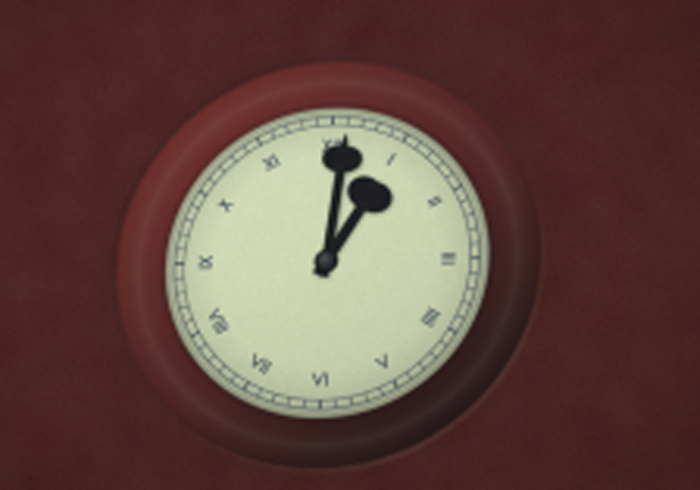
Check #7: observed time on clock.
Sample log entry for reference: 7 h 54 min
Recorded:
1 h 01 min
